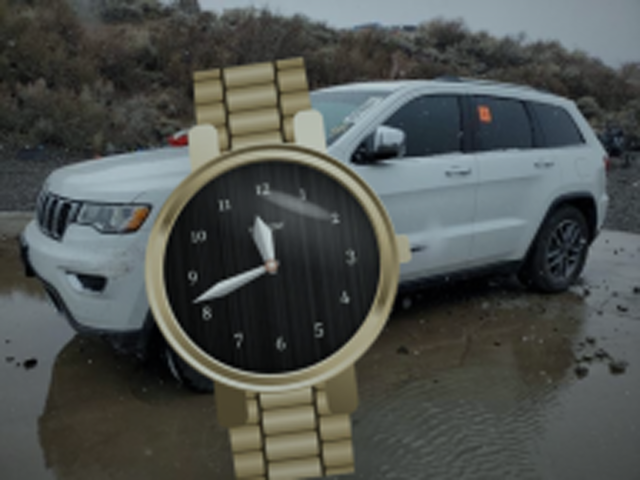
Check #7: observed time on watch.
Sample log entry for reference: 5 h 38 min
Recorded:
11 h 42 min
